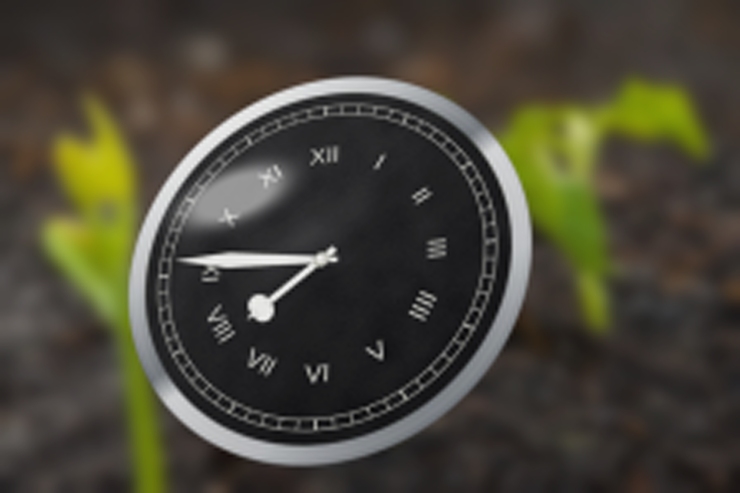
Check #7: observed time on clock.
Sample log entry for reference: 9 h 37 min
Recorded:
7 h 46 min
